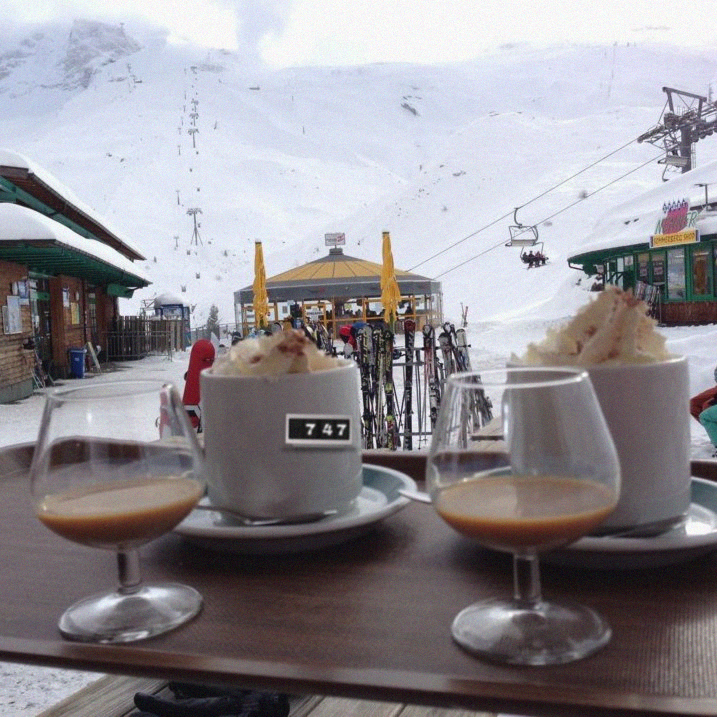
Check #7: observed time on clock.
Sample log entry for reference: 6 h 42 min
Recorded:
7 h 47 min
